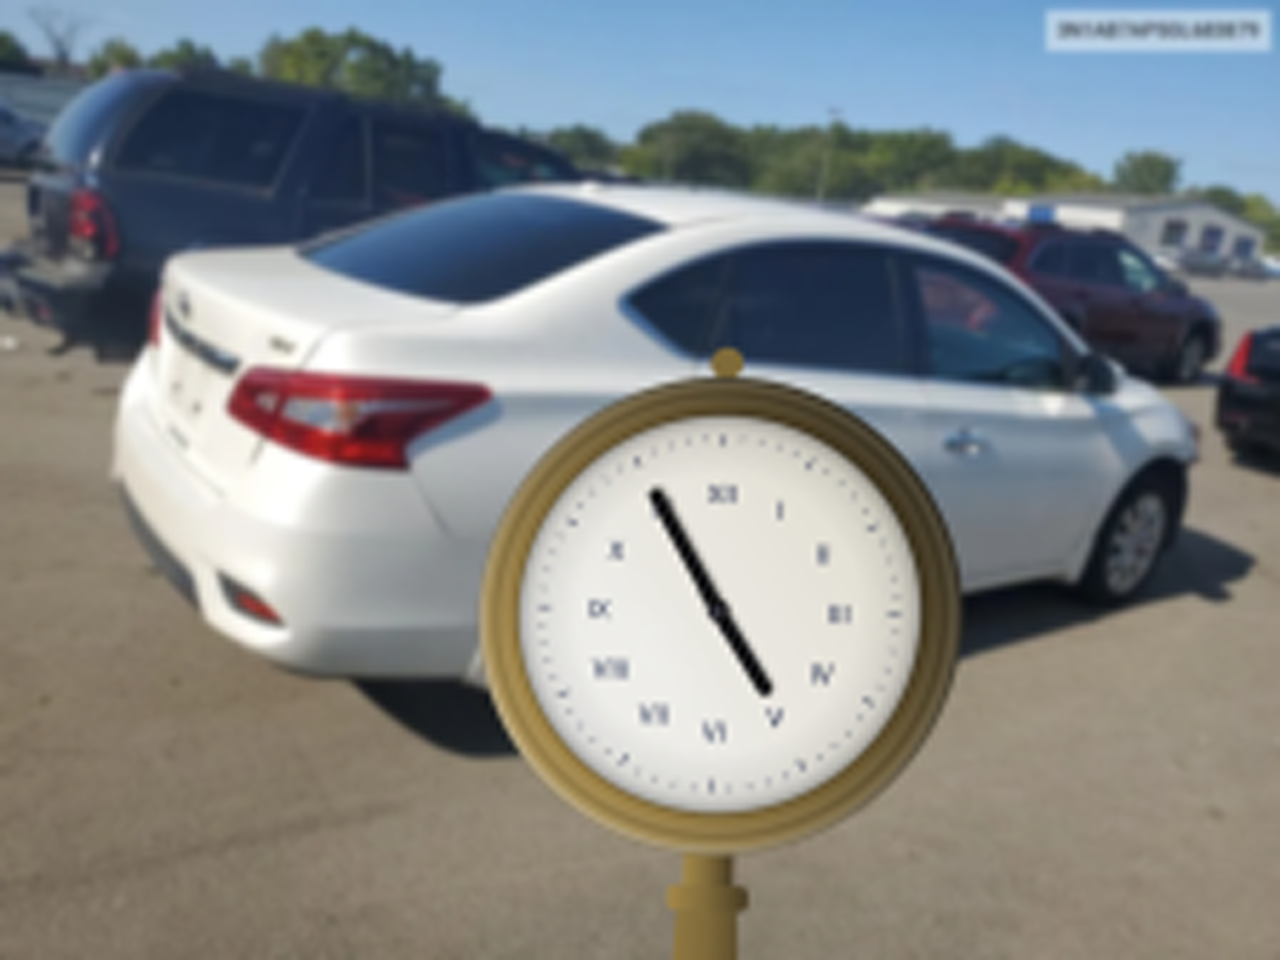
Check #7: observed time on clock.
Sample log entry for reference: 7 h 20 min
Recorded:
4 h 55 min
